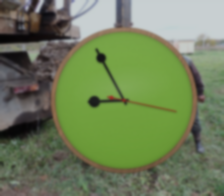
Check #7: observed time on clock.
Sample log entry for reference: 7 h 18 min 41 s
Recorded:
8 h 55 min 17 s
